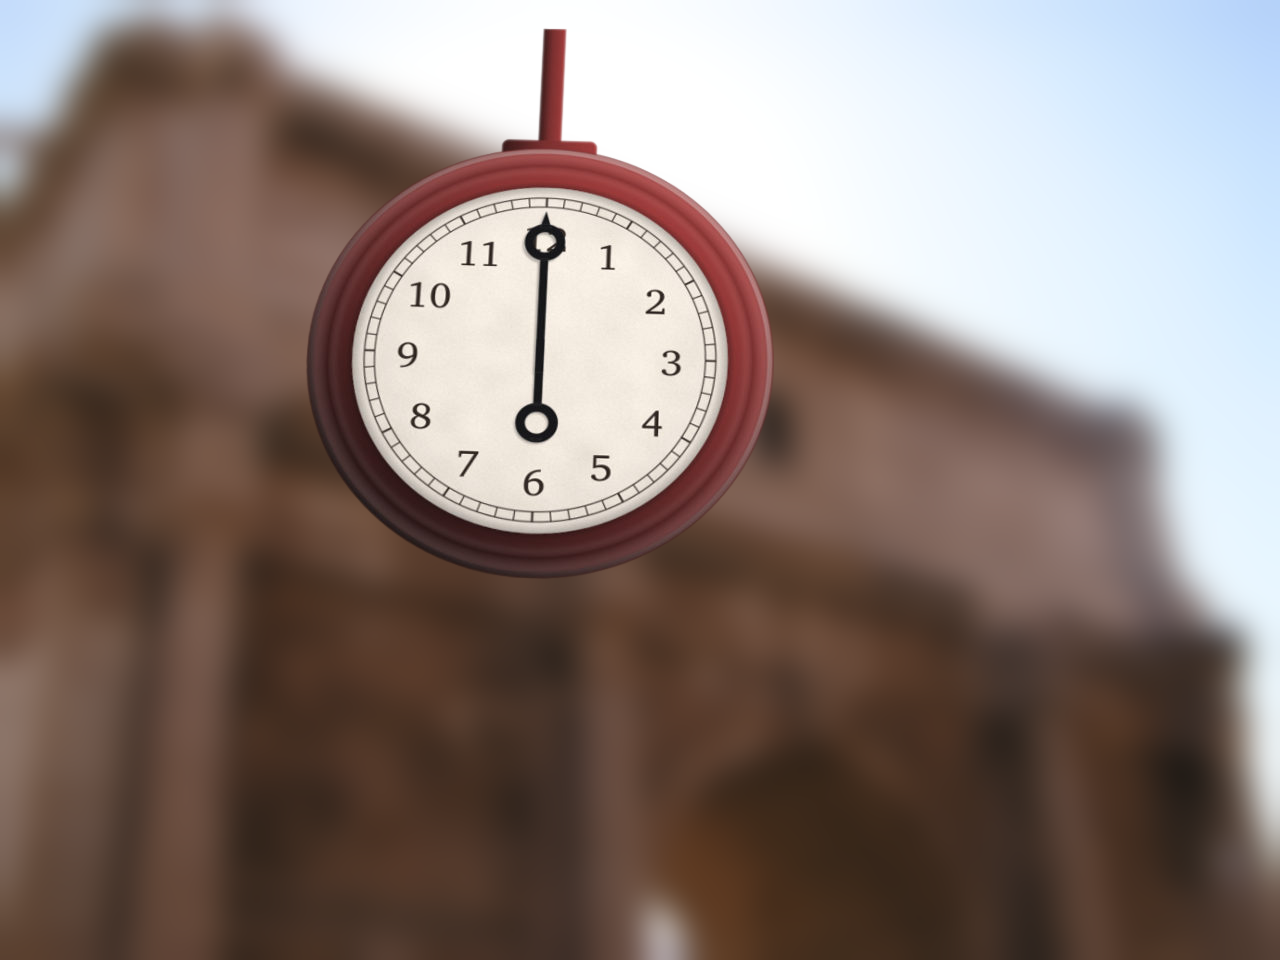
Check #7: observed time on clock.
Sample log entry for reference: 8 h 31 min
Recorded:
6 h 00 min
